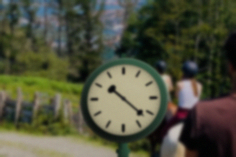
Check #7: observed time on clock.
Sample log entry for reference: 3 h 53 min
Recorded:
10 h 22 min
